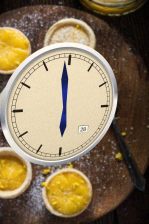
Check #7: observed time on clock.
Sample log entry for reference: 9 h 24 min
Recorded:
5 h 59 min
